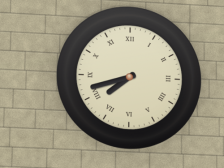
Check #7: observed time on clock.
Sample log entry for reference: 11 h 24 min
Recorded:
7 h 42 min
